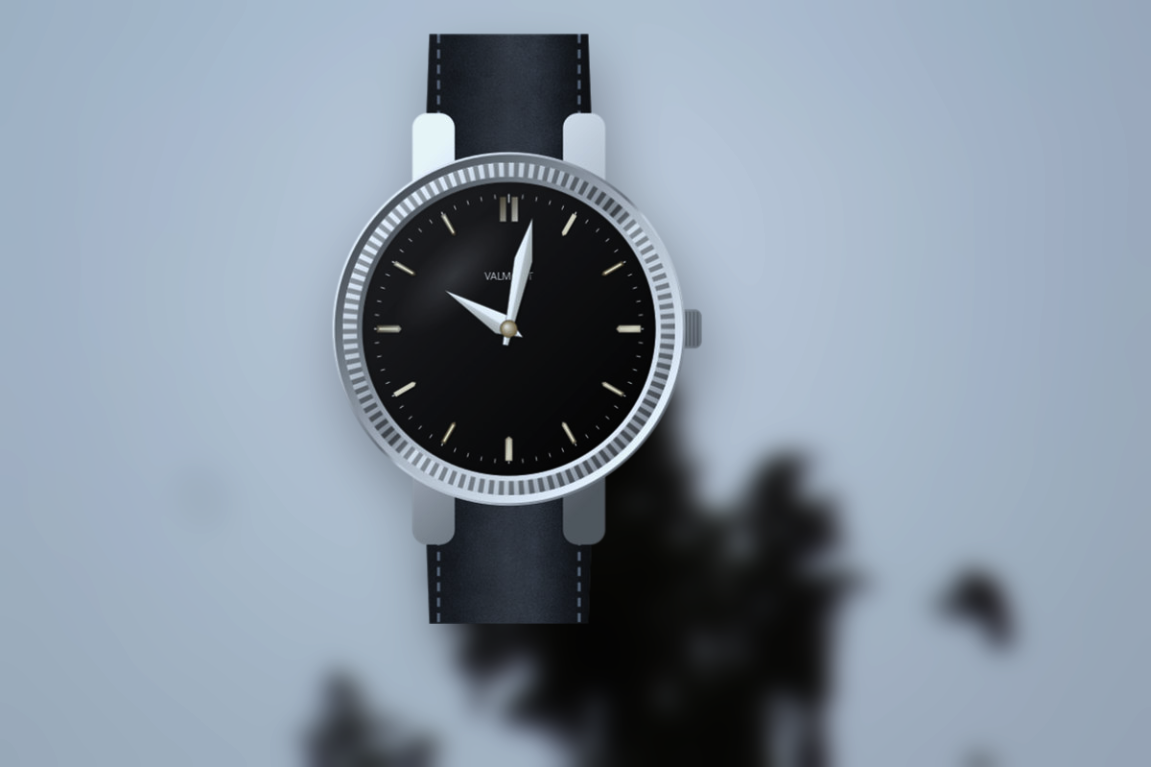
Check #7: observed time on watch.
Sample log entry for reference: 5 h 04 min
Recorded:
10 h 02 min
